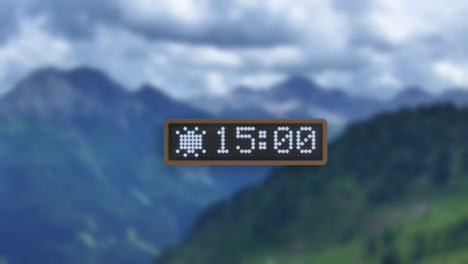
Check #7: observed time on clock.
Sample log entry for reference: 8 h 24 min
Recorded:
15 h 00 min
